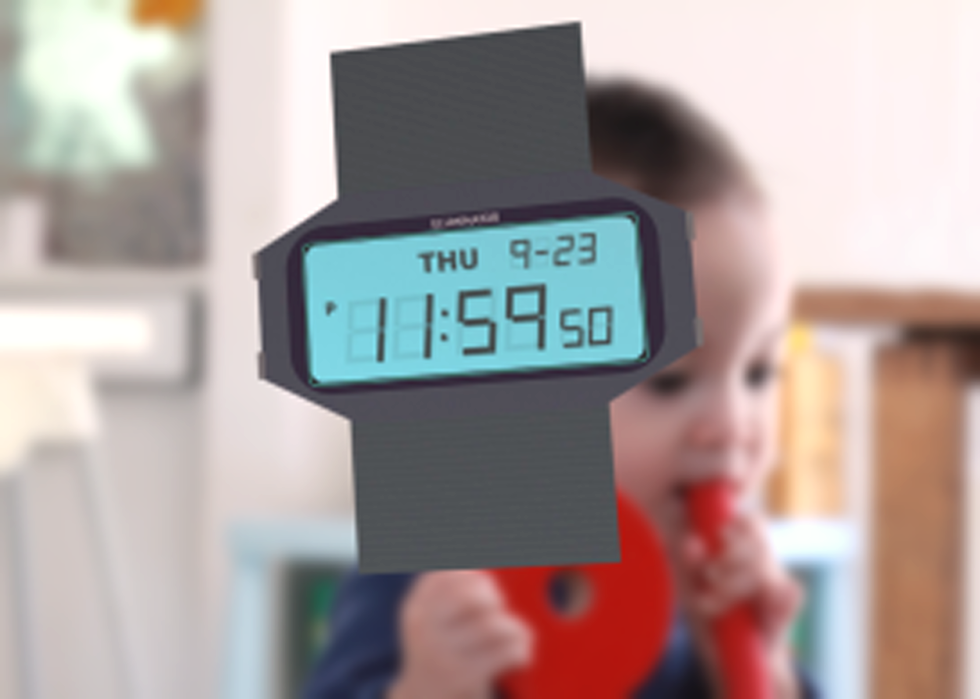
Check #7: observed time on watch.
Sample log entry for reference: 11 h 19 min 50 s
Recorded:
11 h 59 min 50 s
